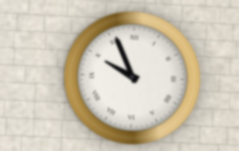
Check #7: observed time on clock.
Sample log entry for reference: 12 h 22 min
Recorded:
9 h 56 min
